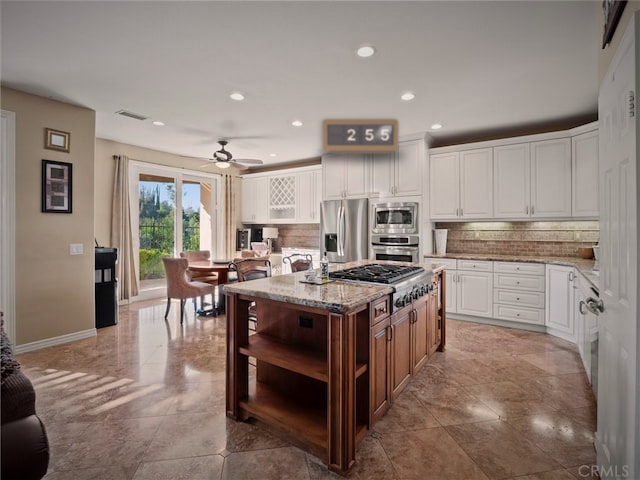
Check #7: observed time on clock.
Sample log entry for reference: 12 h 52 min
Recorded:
2 h 55 min
